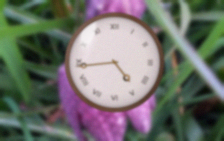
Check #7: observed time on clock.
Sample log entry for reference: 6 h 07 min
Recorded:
4 h 44 min
